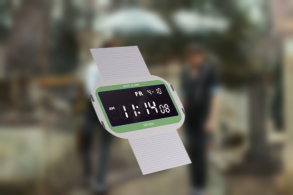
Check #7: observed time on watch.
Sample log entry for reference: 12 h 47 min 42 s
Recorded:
11 h 14 min 08 s
